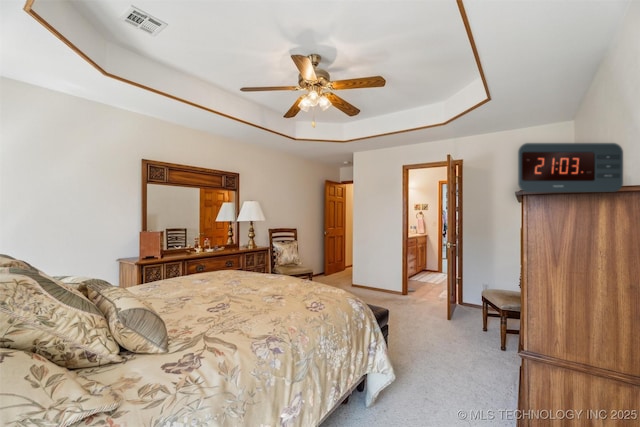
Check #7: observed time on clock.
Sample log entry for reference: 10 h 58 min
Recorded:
21 h 03 min
